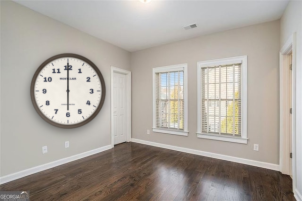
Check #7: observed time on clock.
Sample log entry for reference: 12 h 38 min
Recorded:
6 h 00 min
